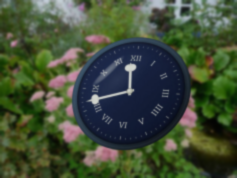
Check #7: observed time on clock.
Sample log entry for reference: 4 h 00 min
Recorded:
11 h 42 min
